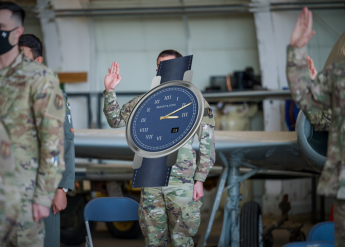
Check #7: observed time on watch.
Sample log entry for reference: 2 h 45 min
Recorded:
3 h 11 min
